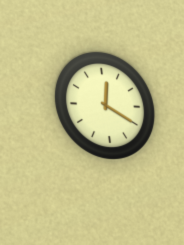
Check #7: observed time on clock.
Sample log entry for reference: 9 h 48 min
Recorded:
12 h 20 min
